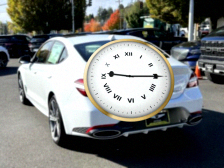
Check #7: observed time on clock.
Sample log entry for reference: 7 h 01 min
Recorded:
9 h 15 min
